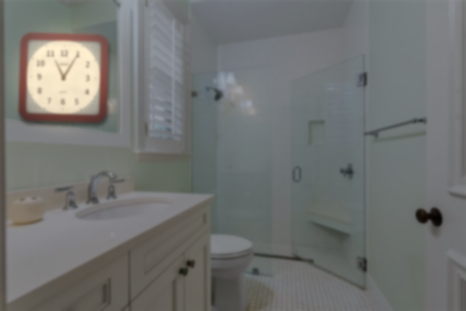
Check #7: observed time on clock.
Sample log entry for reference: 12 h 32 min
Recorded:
11 h 05 min
